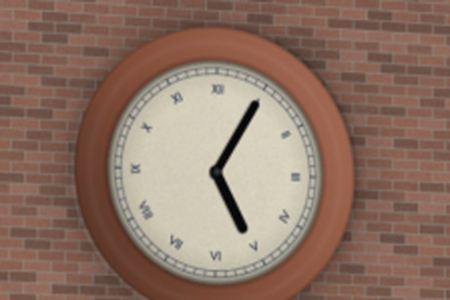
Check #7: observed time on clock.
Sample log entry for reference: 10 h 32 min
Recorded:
5 h 05 min
